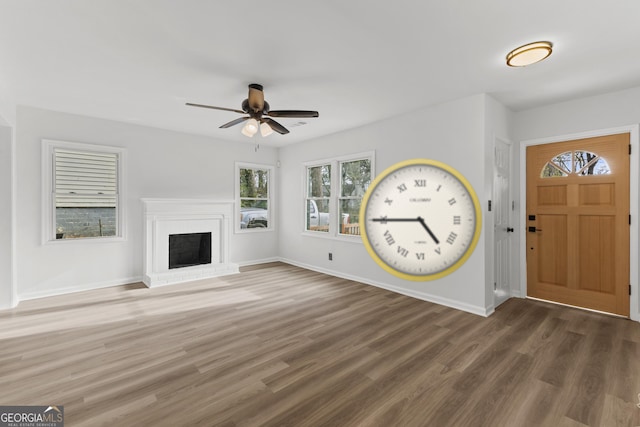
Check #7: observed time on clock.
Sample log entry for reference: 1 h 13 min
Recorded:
4 h 45 min
